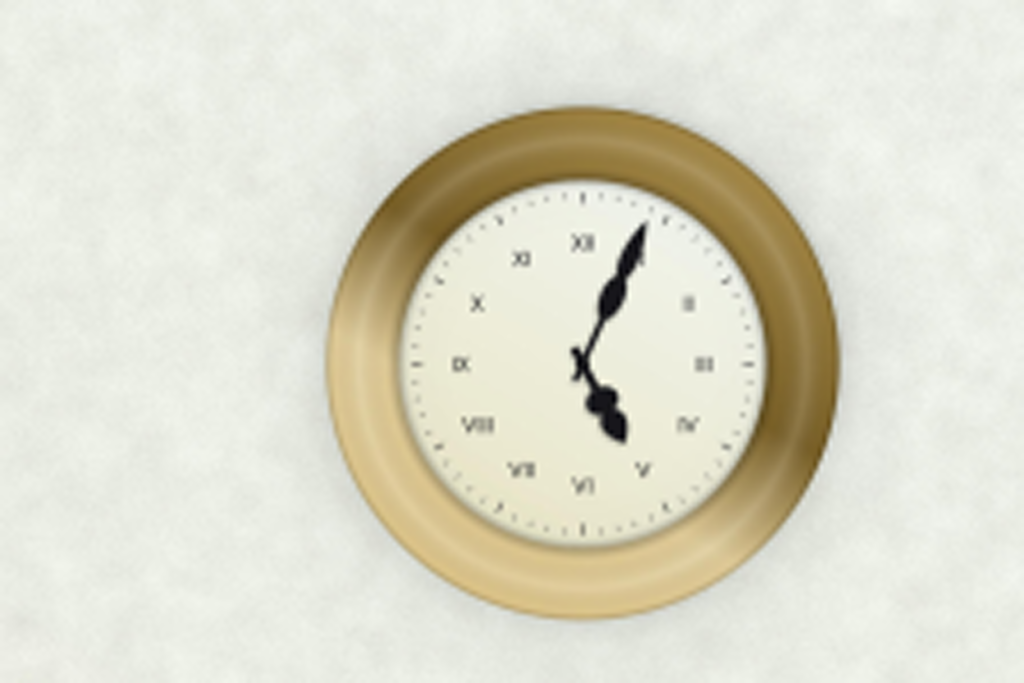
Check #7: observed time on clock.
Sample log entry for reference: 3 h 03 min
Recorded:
5 h 04 min
